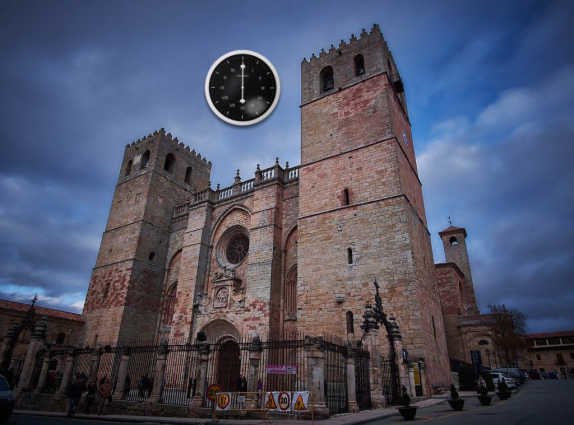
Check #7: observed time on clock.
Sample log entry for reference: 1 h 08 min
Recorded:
6 h 00 min
